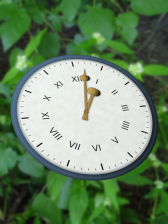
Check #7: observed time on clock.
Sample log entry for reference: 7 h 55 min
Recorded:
1 h 02 min
